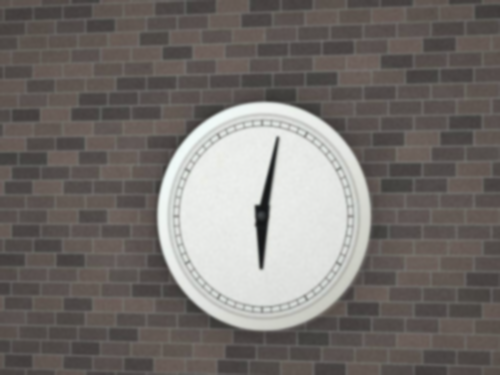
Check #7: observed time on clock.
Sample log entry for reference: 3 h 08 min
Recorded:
6 h 02 min
